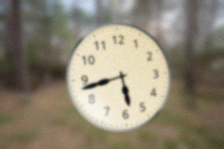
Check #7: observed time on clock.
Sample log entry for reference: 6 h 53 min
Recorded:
5 h 43 min
